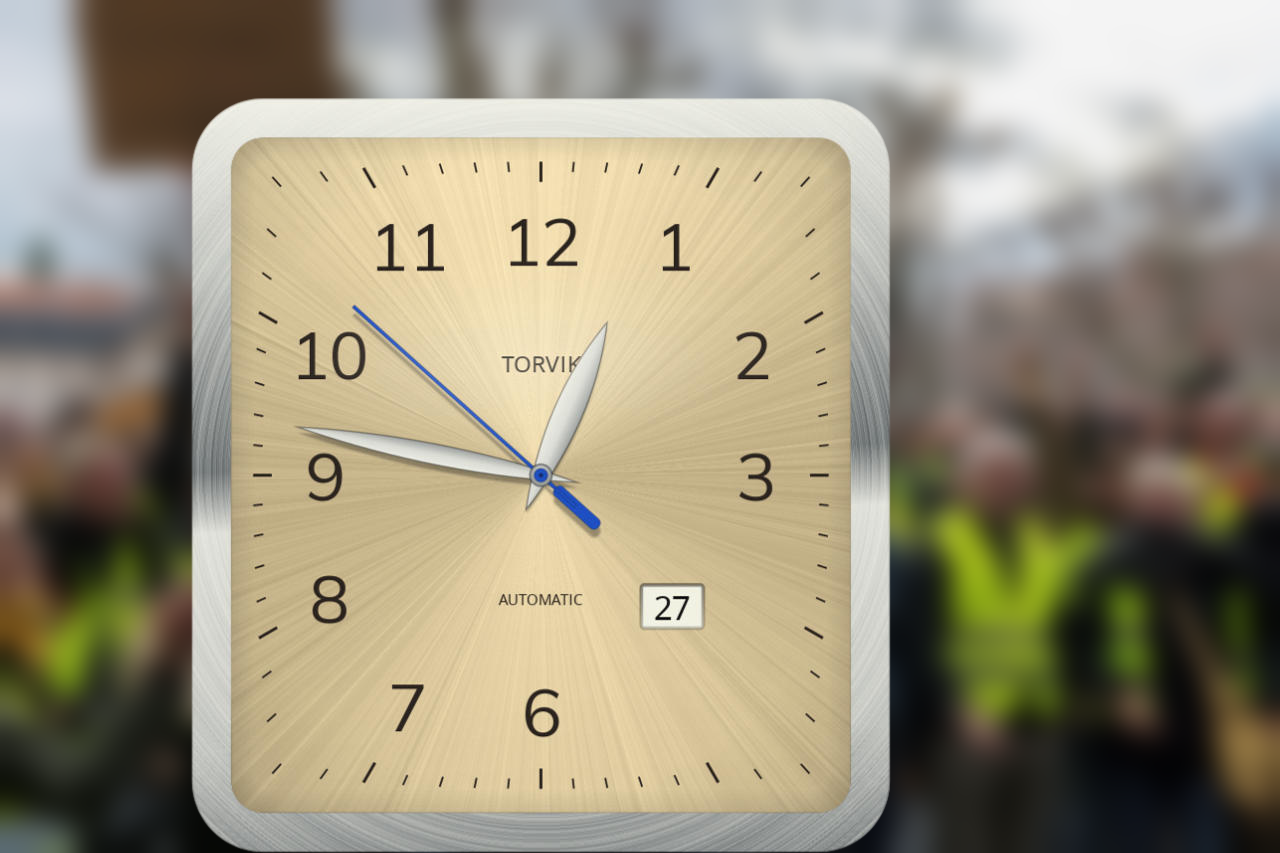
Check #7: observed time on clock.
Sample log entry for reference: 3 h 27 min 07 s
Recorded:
12 h 46 min 52 s
